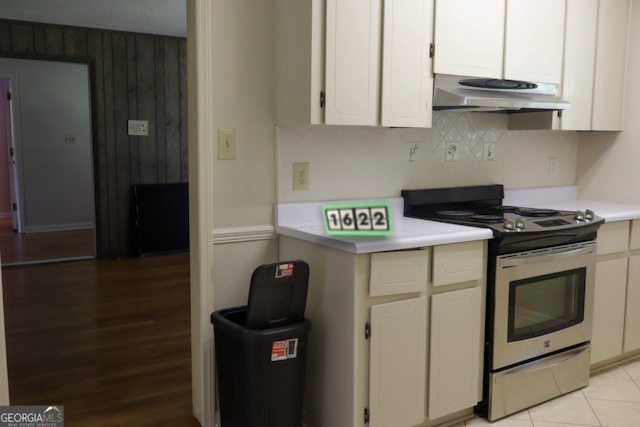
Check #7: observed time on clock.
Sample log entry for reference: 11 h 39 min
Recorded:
16 h 22 min
